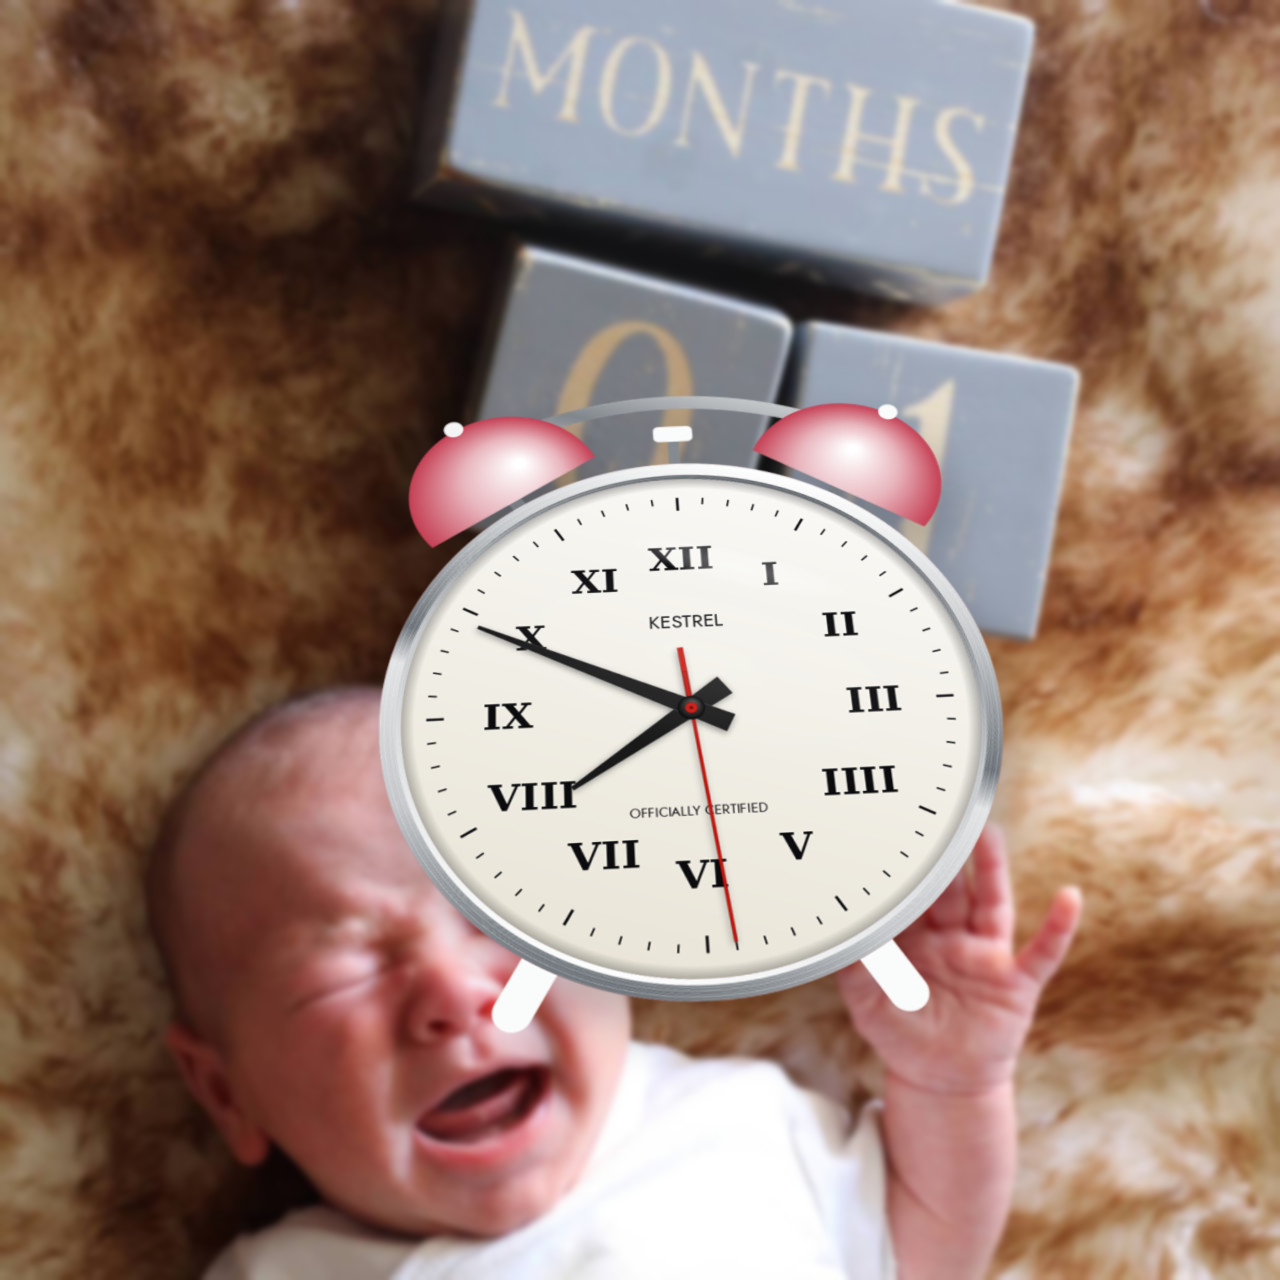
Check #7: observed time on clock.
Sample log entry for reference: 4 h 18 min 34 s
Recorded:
7 h 49 min 29 s
